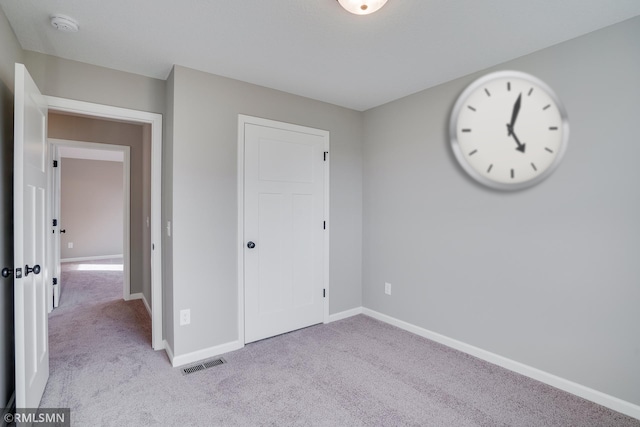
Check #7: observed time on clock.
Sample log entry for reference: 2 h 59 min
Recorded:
5 h 03 min
